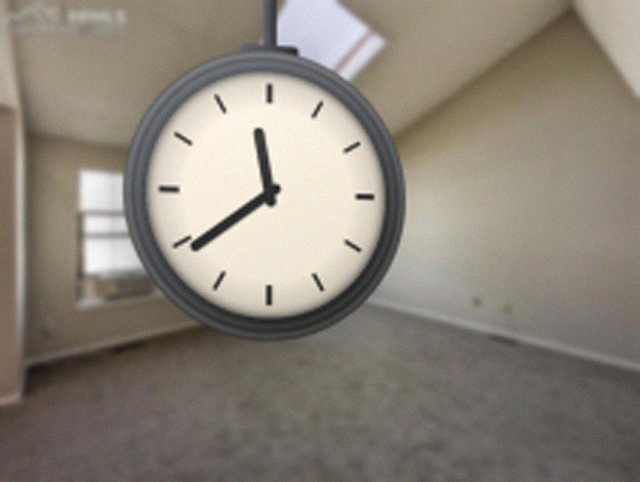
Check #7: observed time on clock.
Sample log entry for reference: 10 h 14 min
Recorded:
11 h 39 min
